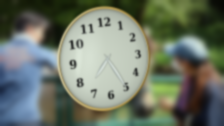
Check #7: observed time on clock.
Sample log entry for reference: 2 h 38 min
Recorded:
7 h 25 min
